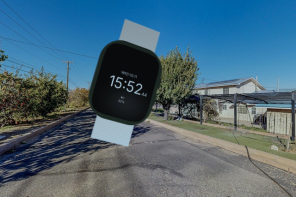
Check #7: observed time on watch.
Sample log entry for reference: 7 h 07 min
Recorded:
15 h 52 min
